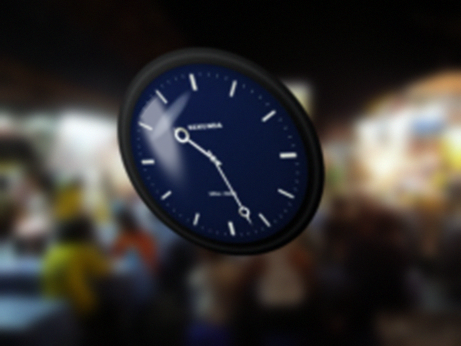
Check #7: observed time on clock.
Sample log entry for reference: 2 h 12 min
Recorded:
10 h 27 min
